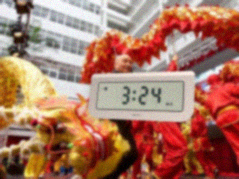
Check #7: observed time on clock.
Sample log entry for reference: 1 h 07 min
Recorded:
3 h 24 min
